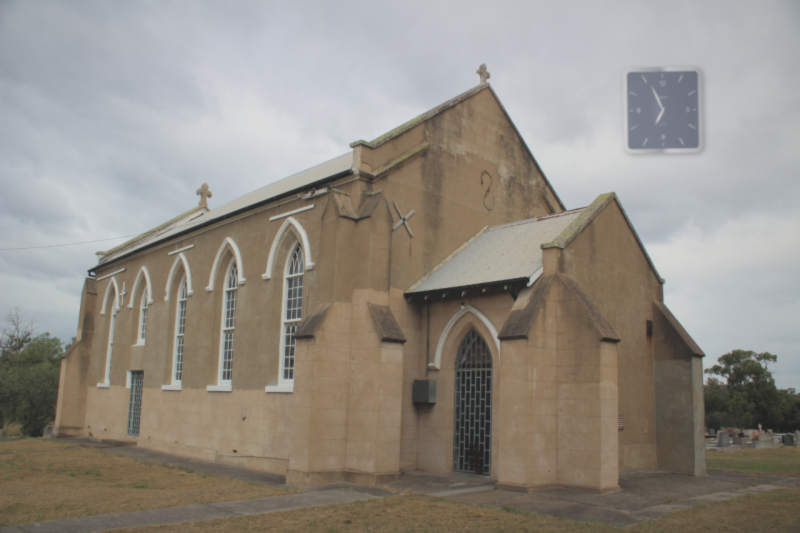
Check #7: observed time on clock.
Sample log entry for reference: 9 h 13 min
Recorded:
6 h 56 min
